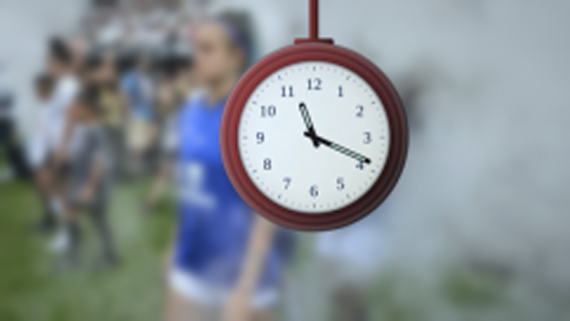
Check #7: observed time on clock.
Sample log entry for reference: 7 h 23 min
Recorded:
11 h 19 min
